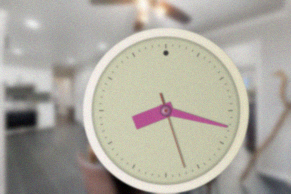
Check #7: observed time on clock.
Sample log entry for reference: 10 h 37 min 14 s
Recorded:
8 h 17 min 27 s
